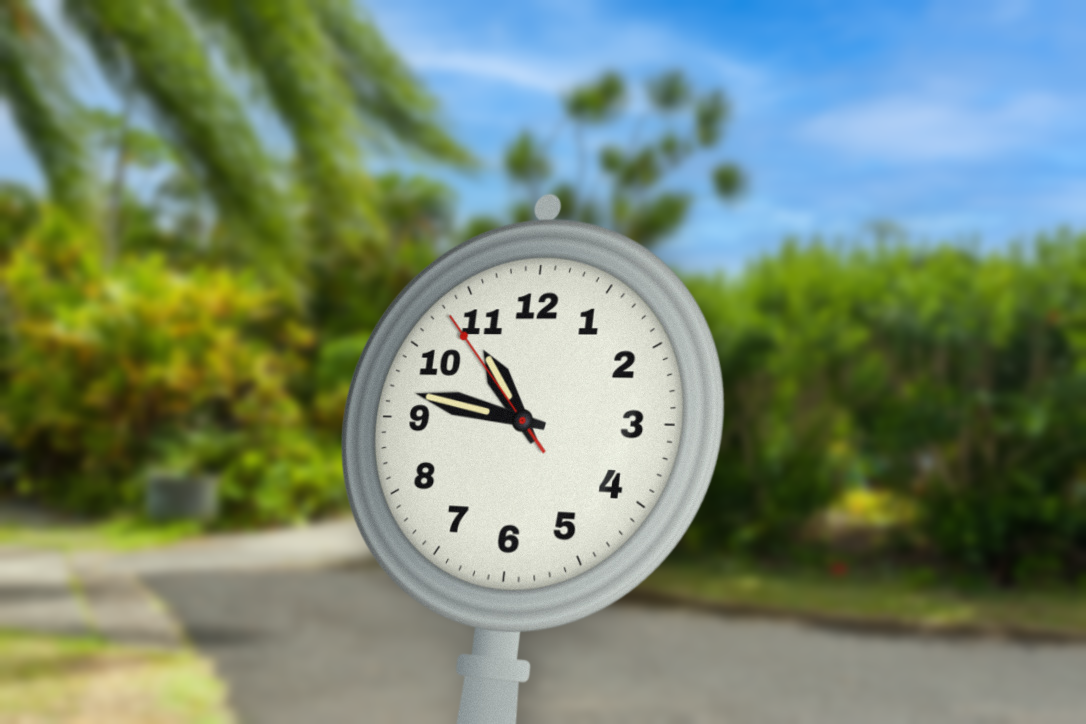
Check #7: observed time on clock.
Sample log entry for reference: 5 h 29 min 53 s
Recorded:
10 h 46 min 53 s
